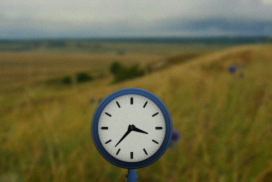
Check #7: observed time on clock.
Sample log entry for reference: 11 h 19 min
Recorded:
3 h 37 min
